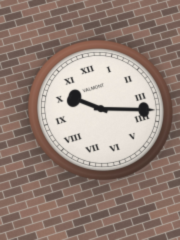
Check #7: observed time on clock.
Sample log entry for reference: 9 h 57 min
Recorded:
10 h 18 min
